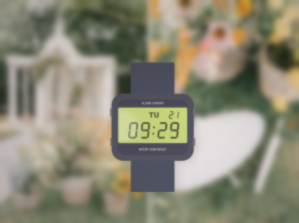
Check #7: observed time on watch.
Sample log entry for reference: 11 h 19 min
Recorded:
9 h 29 min
